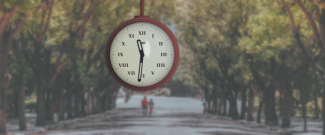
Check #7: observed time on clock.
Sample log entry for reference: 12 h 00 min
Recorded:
11 h 31 min
